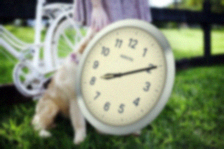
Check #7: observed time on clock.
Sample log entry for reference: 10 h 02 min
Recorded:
8 h 10 min
